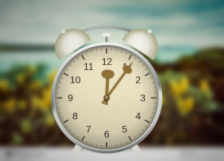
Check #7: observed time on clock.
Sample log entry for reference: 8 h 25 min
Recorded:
12 h 06 min
